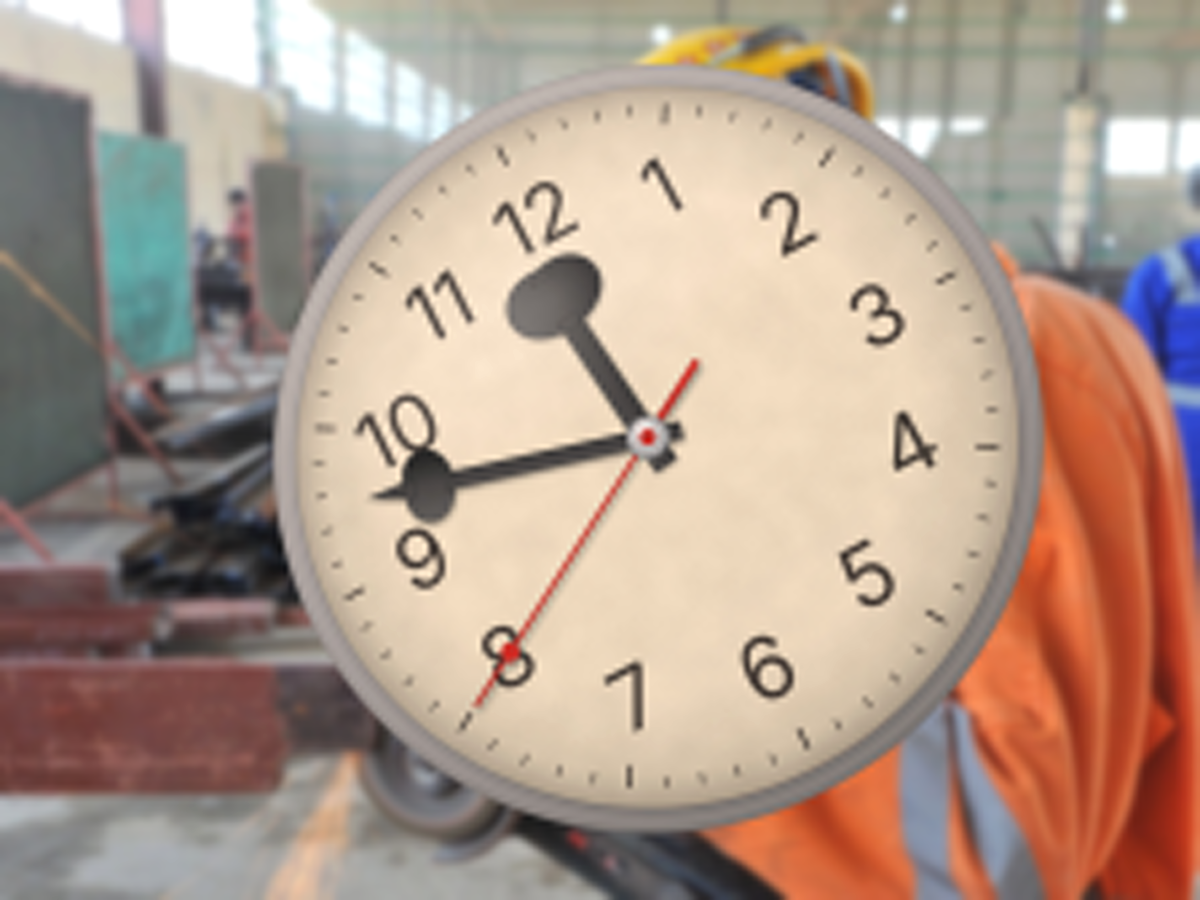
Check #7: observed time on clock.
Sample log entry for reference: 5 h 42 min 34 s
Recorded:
11 h 47 min 40 s
